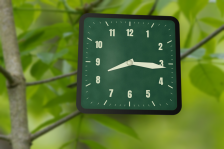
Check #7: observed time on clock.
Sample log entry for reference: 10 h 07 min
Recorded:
8 h 16 min
